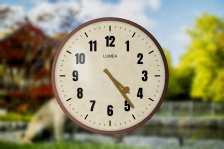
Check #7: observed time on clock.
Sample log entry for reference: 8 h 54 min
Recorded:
4 h 24 min
